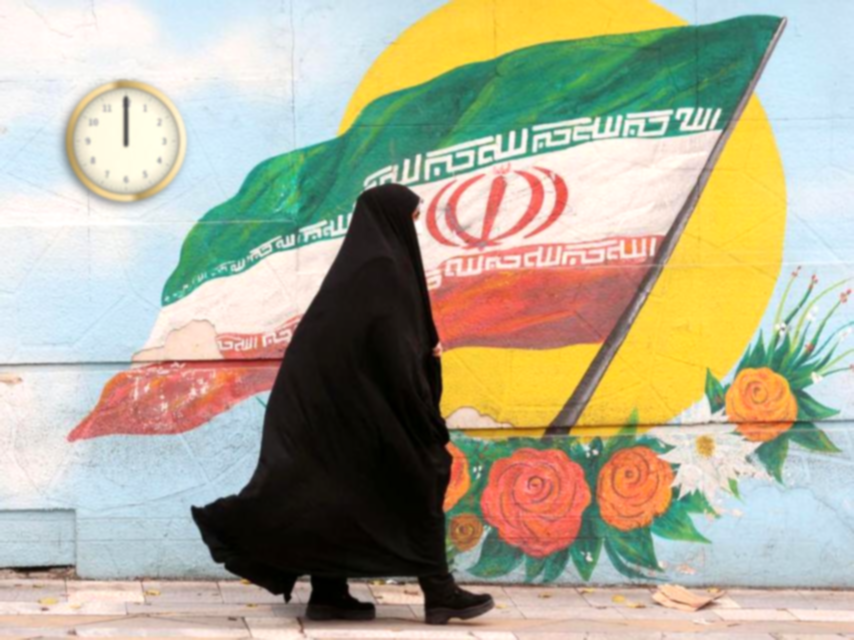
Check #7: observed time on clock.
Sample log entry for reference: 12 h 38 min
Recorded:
12 h 00 min
